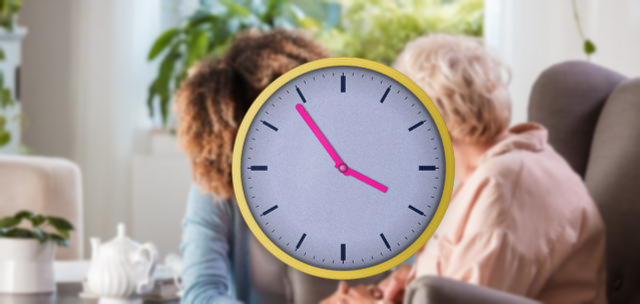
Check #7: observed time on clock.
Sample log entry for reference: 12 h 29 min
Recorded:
3 h 54 min
